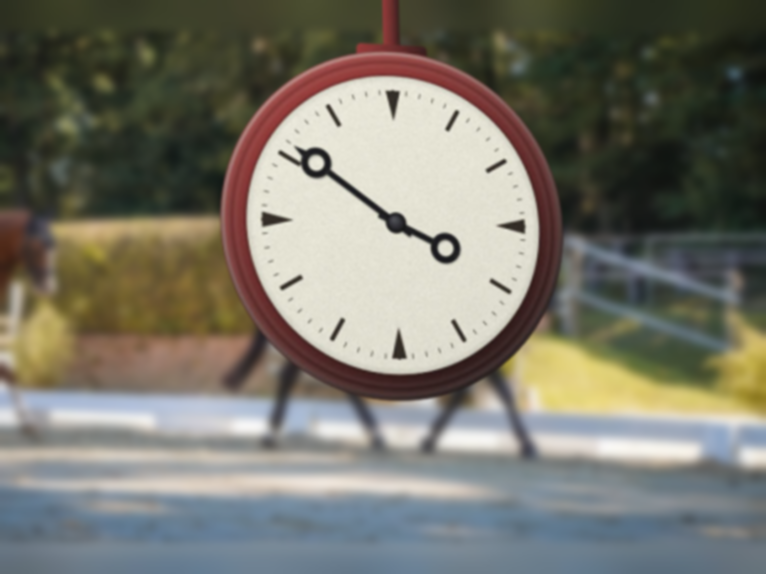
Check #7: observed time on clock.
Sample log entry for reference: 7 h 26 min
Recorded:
3 h 51 min
